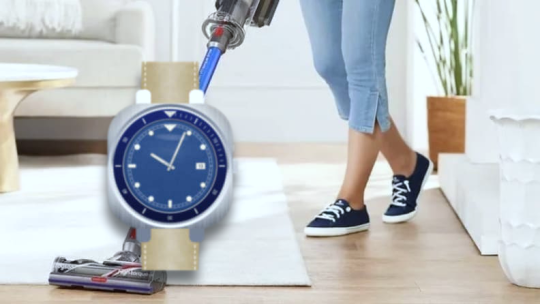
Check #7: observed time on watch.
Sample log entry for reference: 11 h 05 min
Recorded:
10 h 04 min
